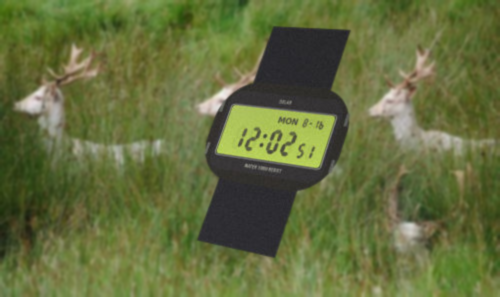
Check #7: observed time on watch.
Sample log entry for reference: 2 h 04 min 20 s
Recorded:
12 h 02 min 51 s
